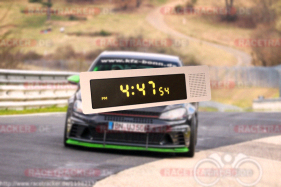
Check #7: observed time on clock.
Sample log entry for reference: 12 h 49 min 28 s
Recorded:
4 h 47 min 54 s
